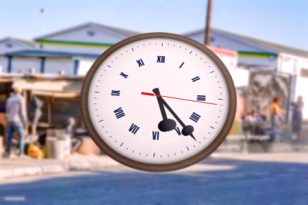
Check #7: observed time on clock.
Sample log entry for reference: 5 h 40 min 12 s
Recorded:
5 h 23 min 16 s
